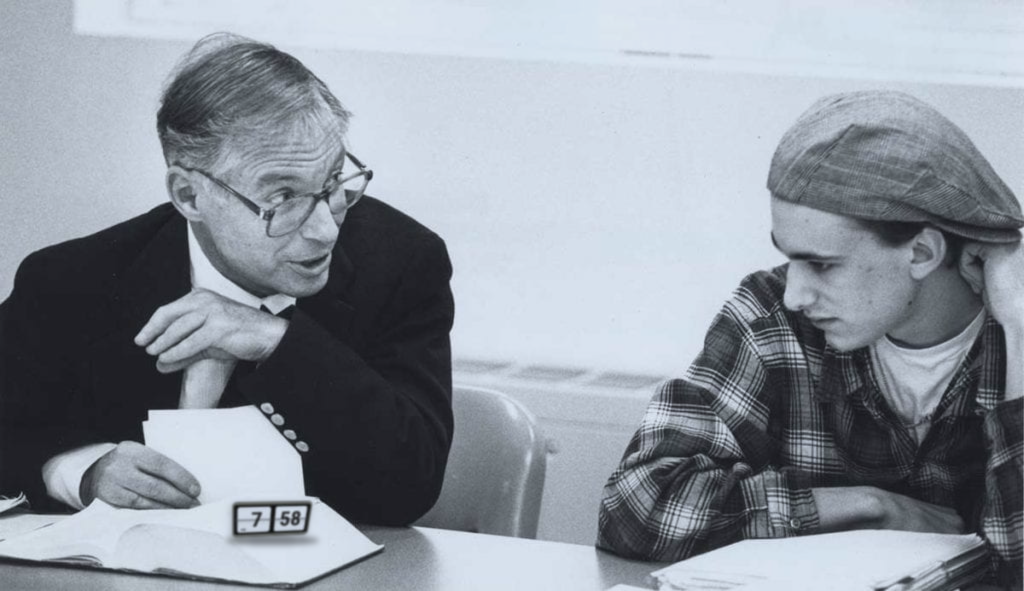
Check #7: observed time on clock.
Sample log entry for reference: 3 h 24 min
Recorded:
7 h 58 min
